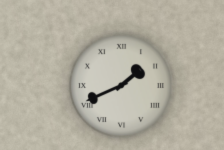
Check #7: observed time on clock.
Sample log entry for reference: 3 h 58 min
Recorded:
1 h 41 min
